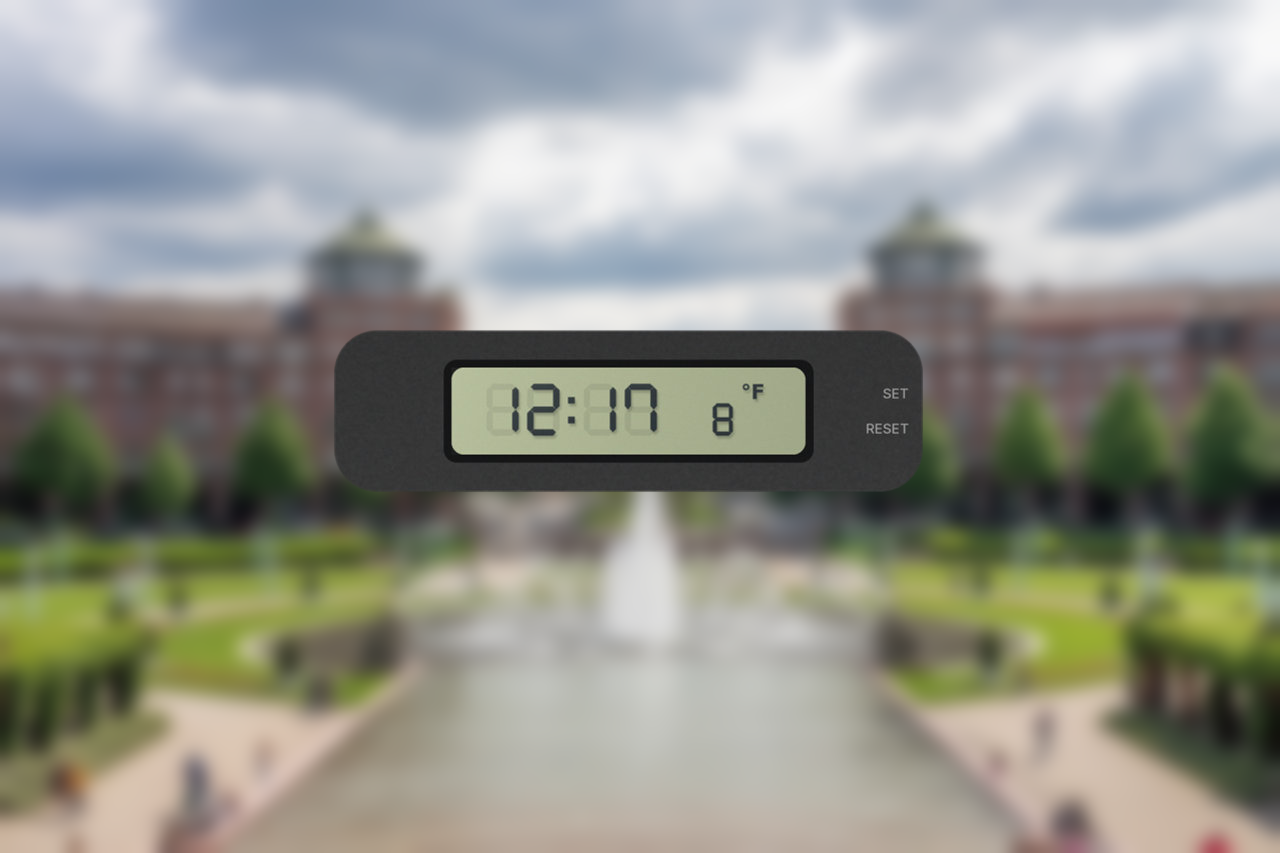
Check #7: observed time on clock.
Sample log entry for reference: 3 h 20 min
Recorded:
12 h 17 min
